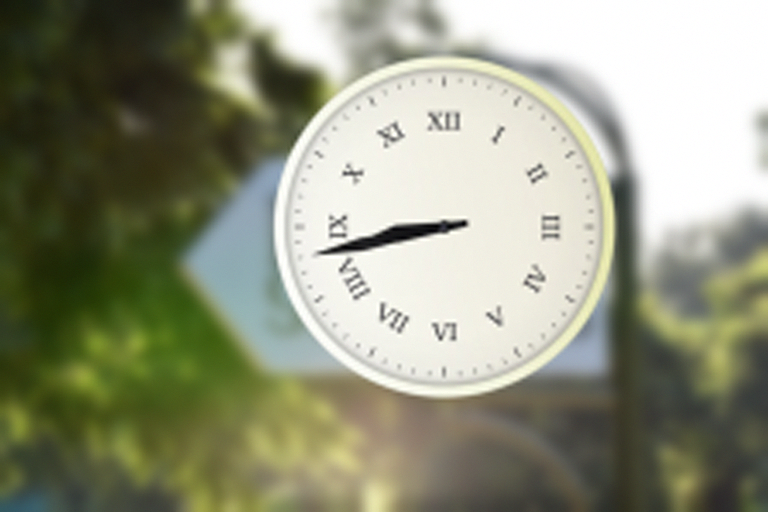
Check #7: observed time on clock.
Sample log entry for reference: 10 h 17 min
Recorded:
8 h 43 min
